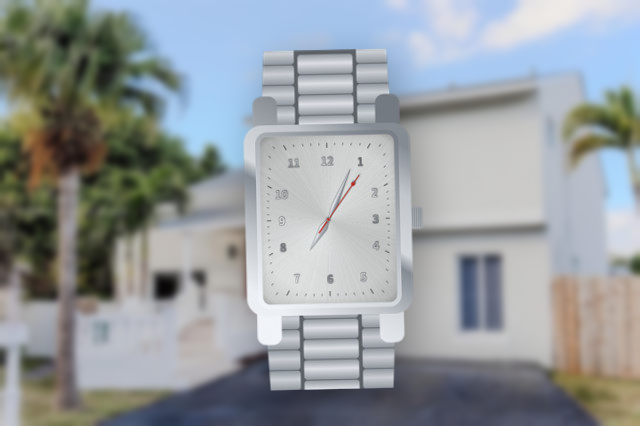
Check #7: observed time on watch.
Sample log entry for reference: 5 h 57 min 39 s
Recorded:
7 h 04 min 06 s
